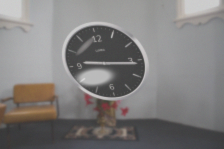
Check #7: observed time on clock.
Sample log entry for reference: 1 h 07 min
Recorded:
9 h 16 min
